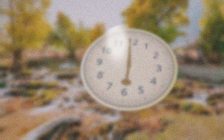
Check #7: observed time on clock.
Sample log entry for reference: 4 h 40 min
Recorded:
5 h 59 min
